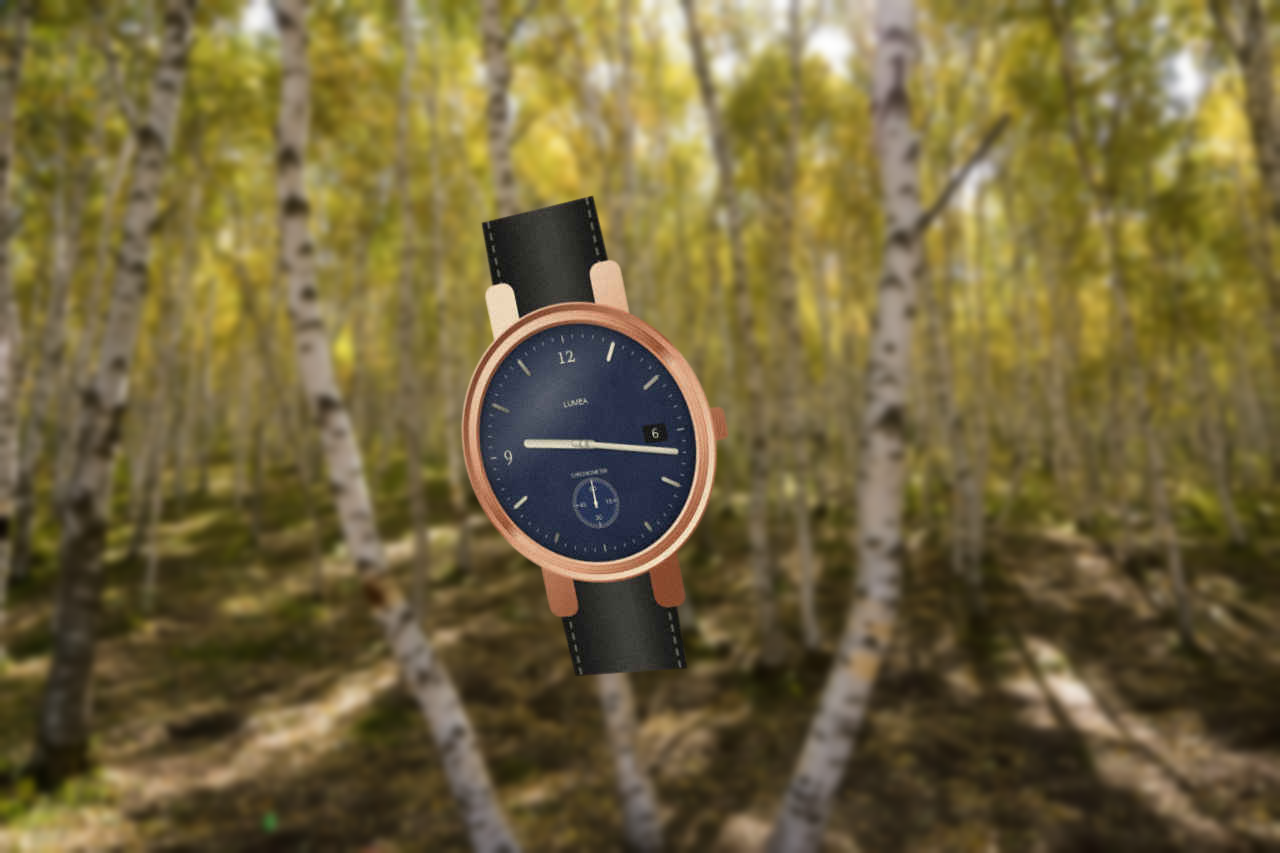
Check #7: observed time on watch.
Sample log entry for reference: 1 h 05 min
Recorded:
9 h 17 min
